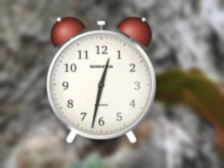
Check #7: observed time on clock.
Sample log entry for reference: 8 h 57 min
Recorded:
12 h 32 min
